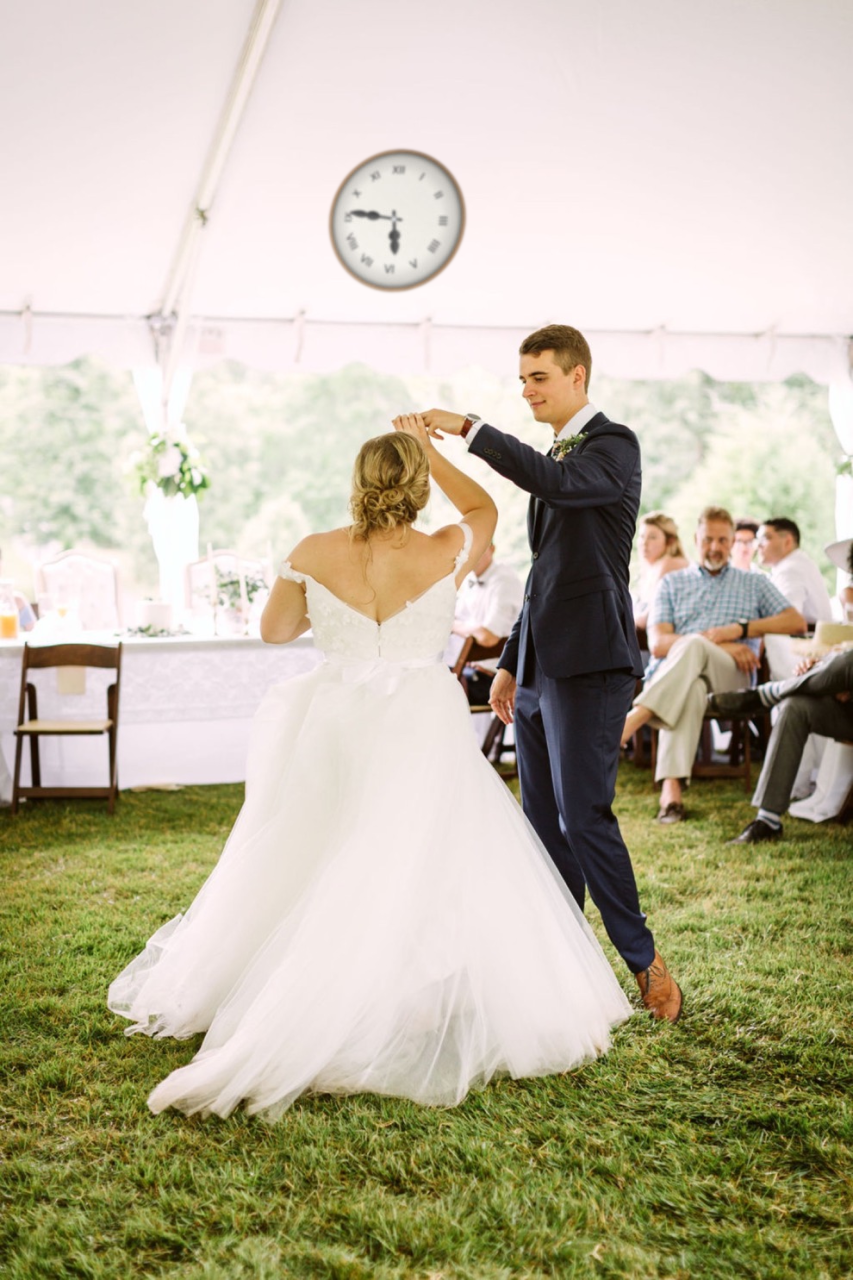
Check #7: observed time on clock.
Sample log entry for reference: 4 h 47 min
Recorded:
5 h 46 min
